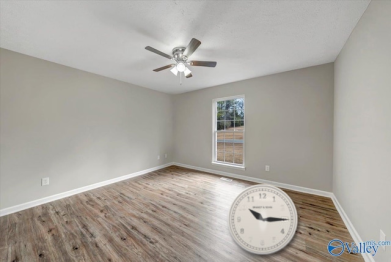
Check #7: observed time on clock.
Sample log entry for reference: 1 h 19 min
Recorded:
10 h 15 min
